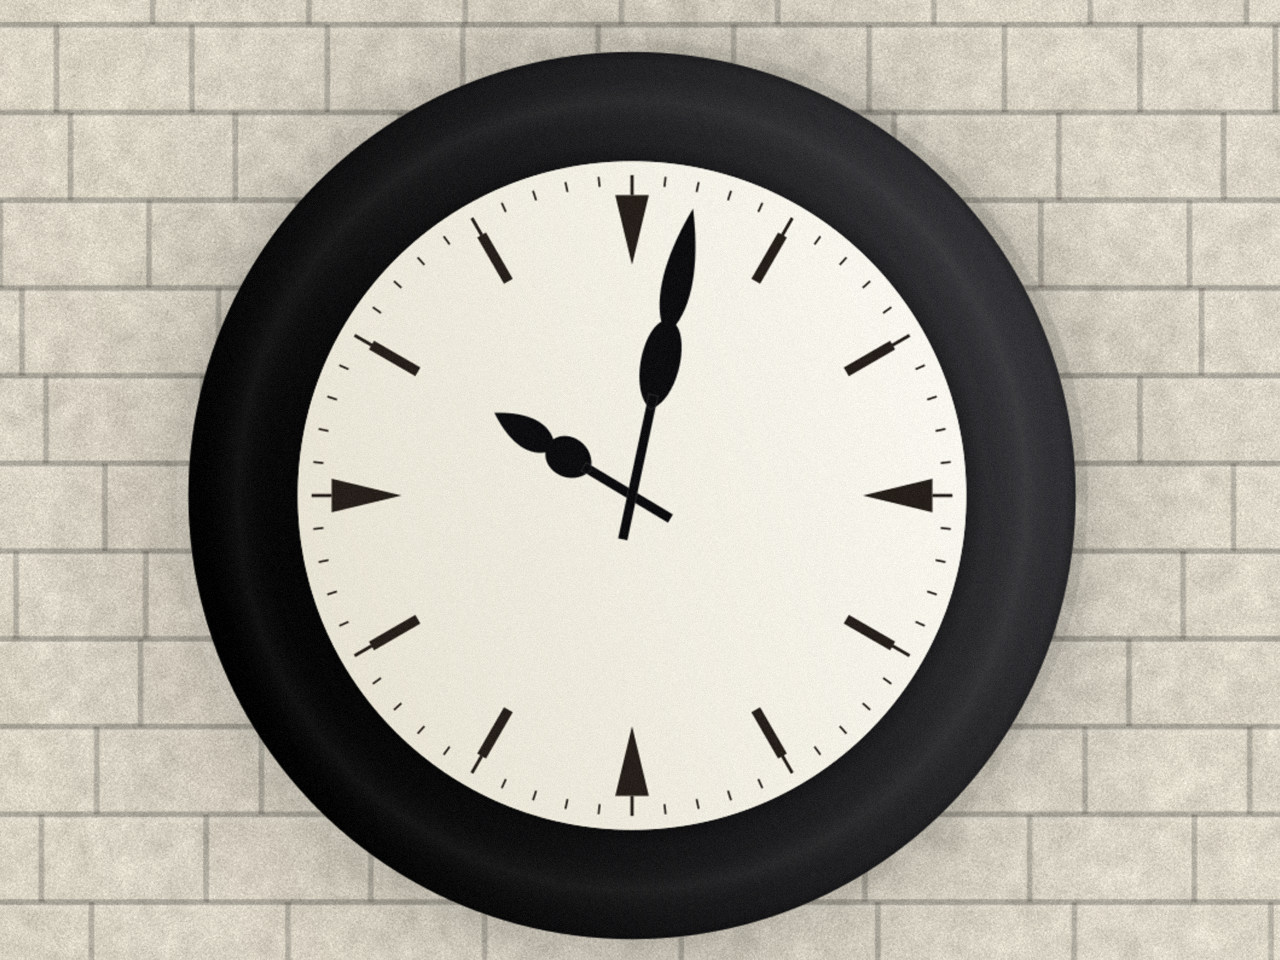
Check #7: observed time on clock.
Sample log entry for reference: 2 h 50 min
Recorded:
10 h 02 min
